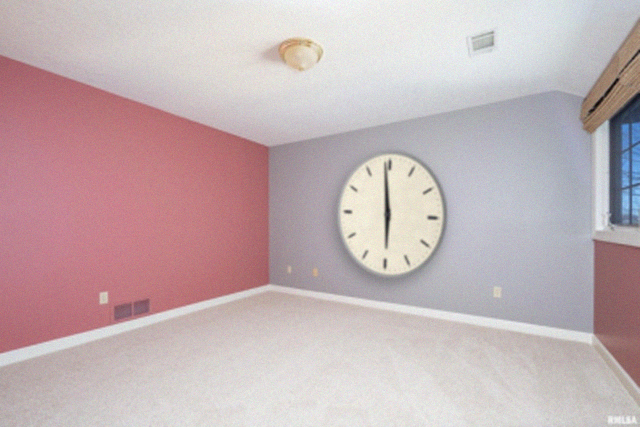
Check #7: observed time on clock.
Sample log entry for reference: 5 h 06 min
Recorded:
5 h 59 min
